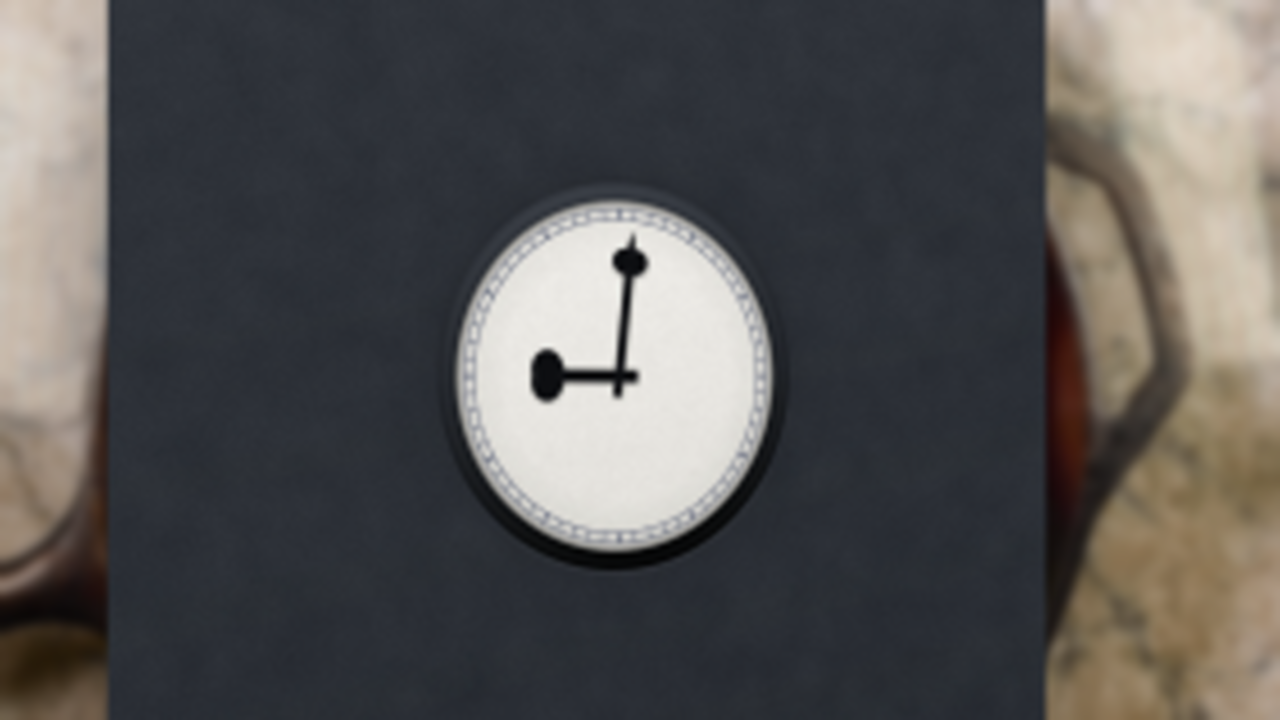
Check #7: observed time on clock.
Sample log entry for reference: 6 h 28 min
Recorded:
9 h 01 min
